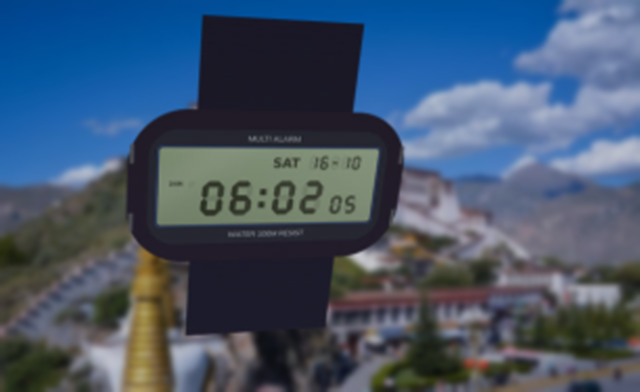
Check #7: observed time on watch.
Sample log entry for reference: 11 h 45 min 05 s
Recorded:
6 h 02 min 05 s
